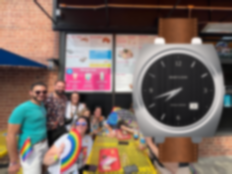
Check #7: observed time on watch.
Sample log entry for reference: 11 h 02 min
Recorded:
7 h 42 min
